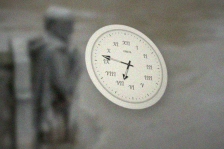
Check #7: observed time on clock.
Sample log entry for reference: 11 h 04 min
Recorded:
6 h 47 min
